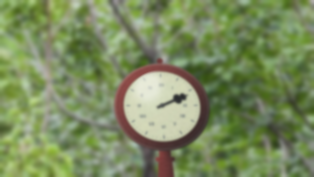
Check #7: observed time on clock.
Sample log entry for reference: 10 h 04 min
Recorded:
2 h 11 min
